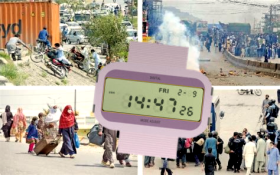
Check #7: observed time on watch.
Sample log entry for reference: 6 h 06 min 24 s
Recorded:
14 h 47 min 26 s
